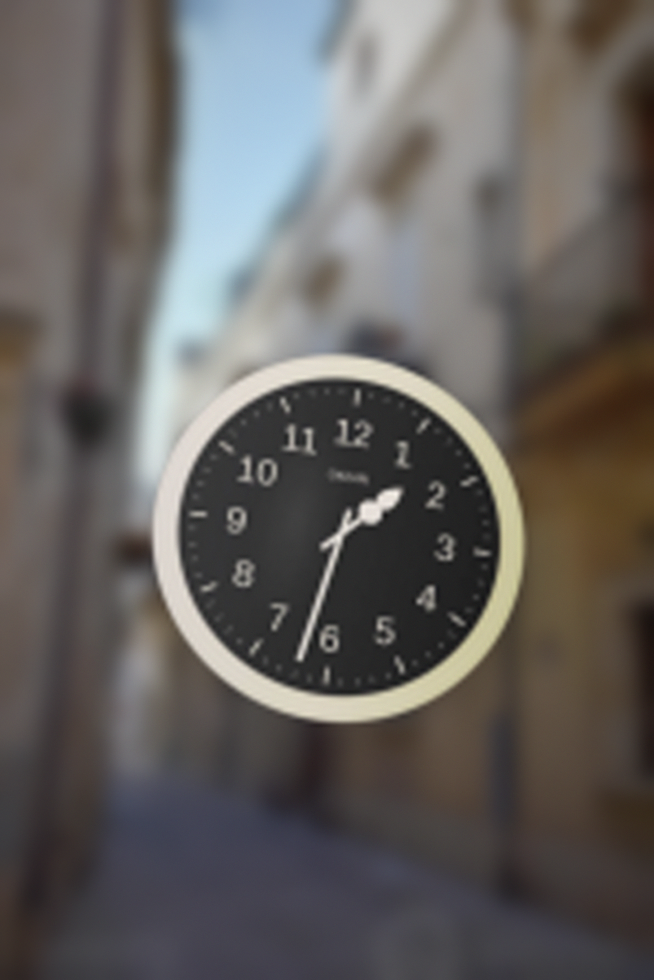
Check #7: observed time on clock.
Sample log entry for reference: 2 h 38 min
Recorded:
1 h 32 min
